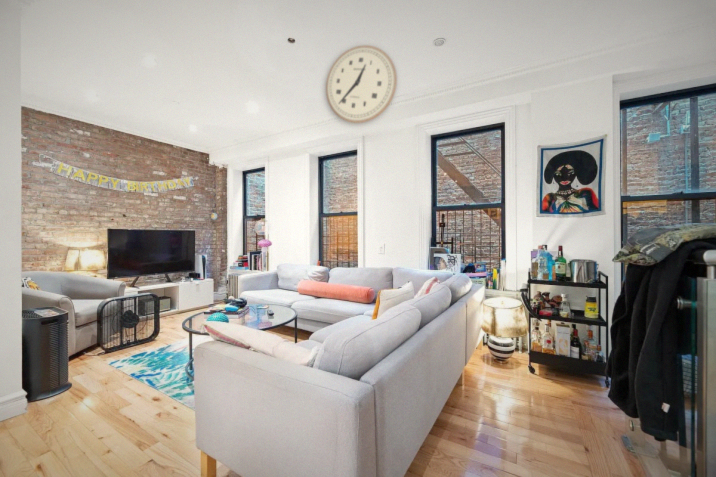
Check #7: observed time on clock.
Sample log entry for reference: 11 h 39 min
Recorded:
12 h 36 min
